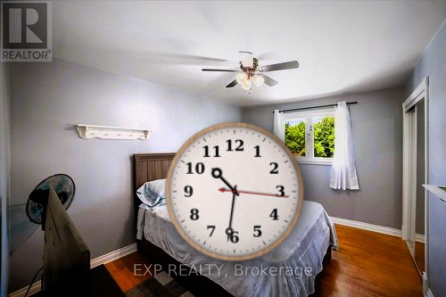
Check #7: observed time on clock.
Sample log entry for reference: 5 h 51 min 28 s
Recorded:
10 h 31 min 16 s
